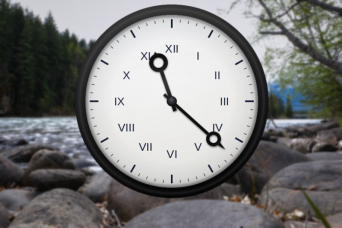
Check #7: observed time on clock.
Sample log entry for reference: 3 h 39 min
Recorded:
11 h 22 min
